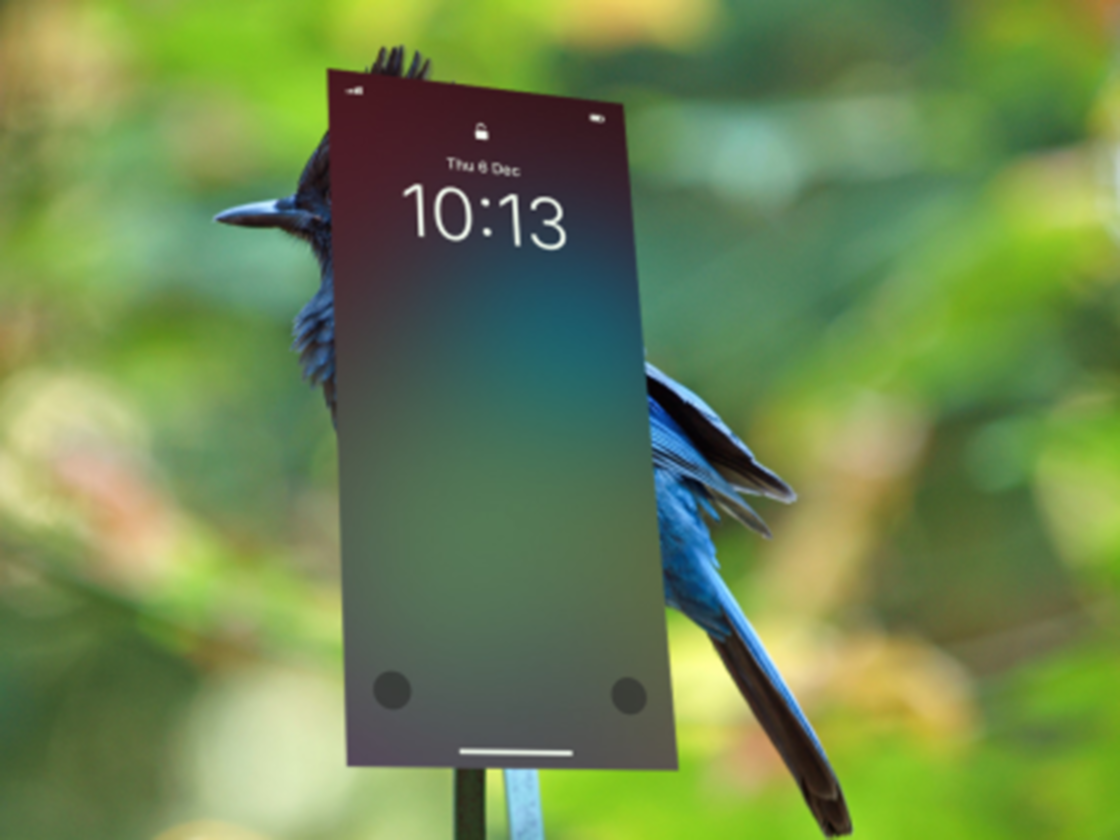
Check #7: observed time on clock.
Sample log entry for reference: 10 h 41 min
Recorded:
10 h 13 min
